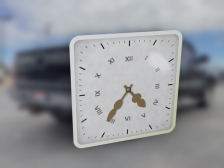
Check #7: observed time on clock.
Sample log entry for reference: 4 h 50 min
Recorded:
4 h 36 min
